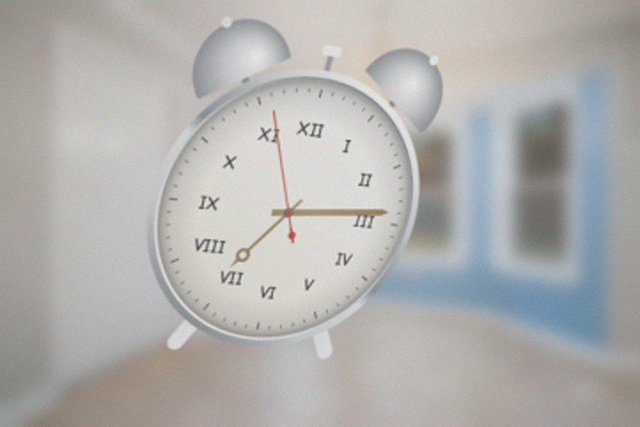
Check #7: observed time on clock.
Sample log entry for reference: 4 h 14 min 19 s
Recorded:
7 h 13 min 56 s
